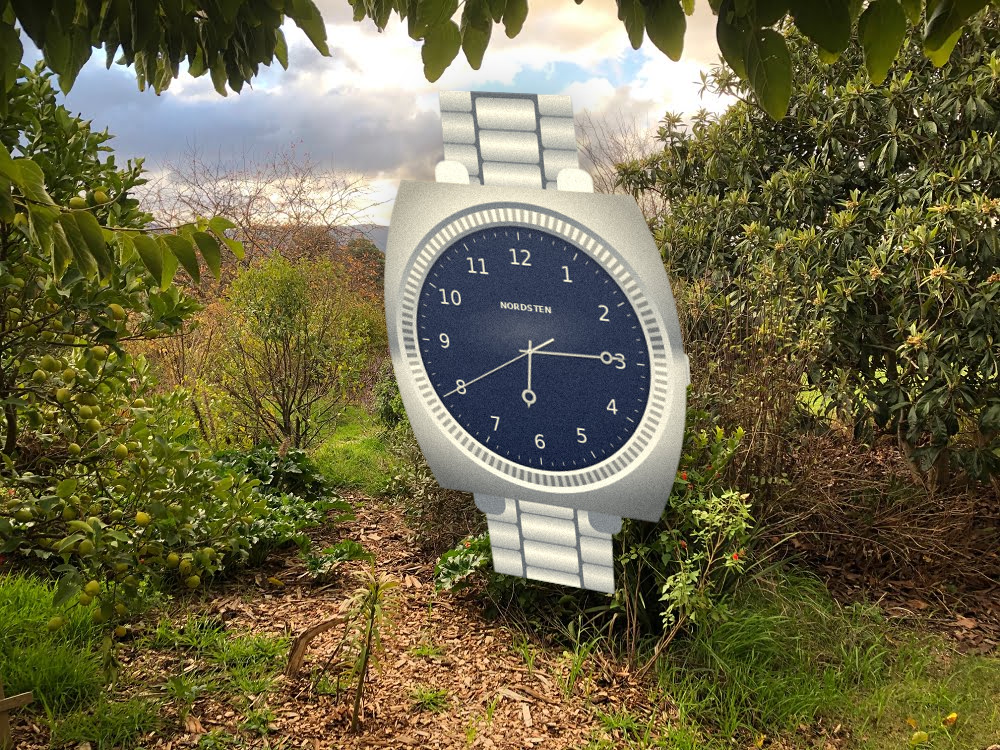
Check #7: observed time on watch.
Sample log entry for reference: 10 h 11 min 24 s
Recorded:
6 h 14 min 40 s
